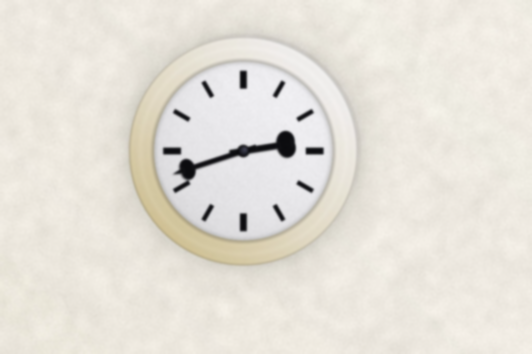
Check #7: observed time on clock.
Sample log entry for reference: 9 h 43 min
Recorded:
2 h 42 min
